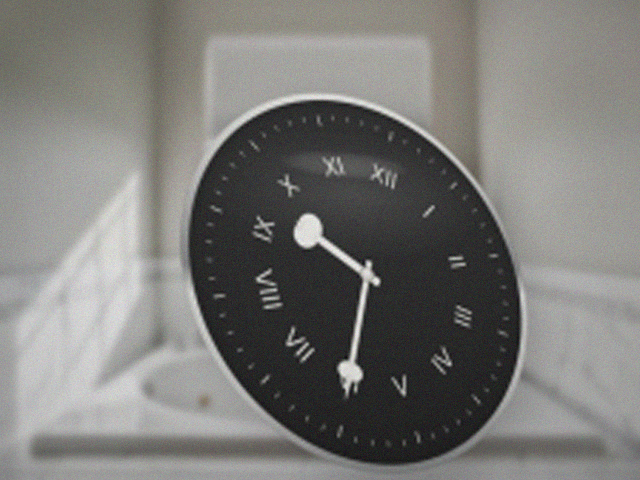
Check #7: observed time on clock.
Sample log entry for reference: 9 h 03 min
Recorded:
9 h 30 min
